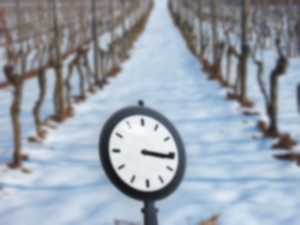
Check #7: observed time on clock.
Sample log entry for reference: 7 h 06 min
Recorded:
3 h 16 min
